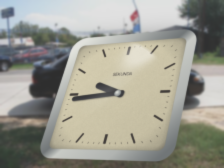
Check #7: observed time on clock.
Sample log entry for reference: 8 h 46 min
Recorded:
9 h 44 min
